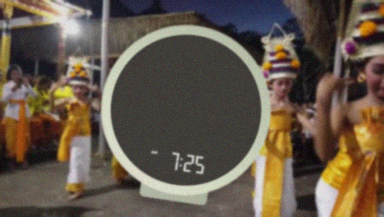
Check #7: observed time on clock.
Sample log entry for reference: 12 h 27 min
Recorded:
7 h 25 min
